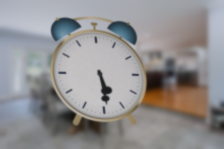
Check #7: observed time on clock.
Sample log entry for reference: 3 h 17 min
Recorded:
5 h 29 min
